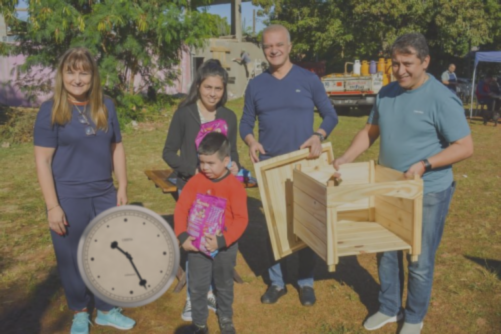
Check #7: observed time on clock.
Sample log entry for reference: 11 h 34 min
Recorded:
10 h 26 min
